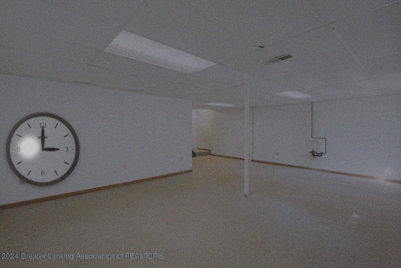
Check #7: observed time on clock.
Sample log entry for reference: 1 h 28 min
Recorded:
3 h 00 min
